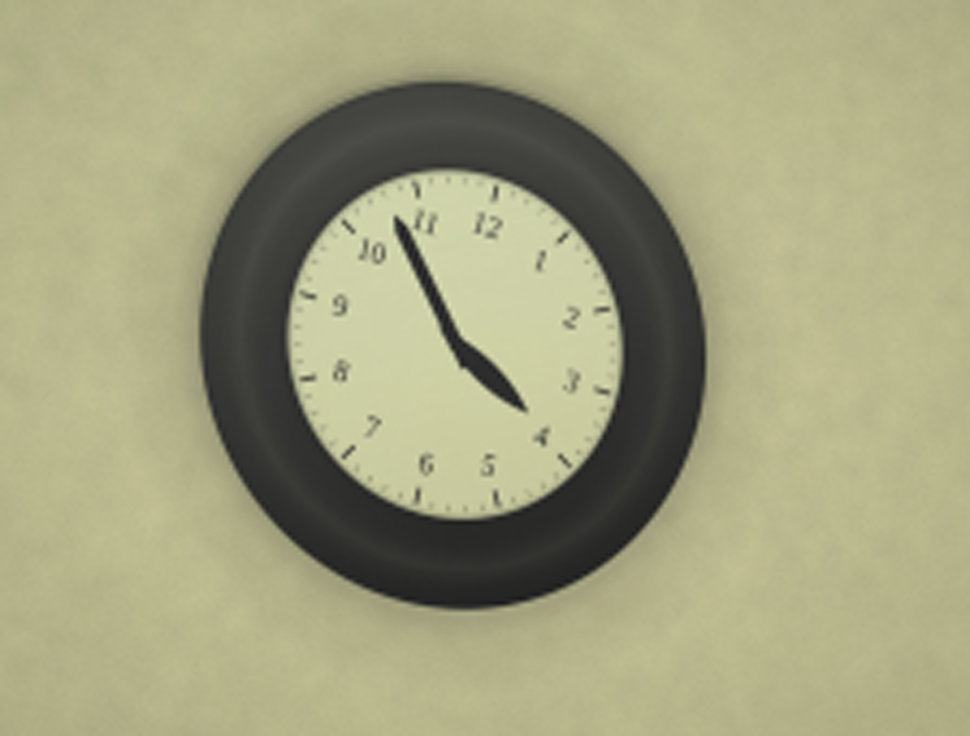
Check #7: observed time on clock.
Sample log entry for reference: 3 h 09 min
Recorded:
3 h 53 min
